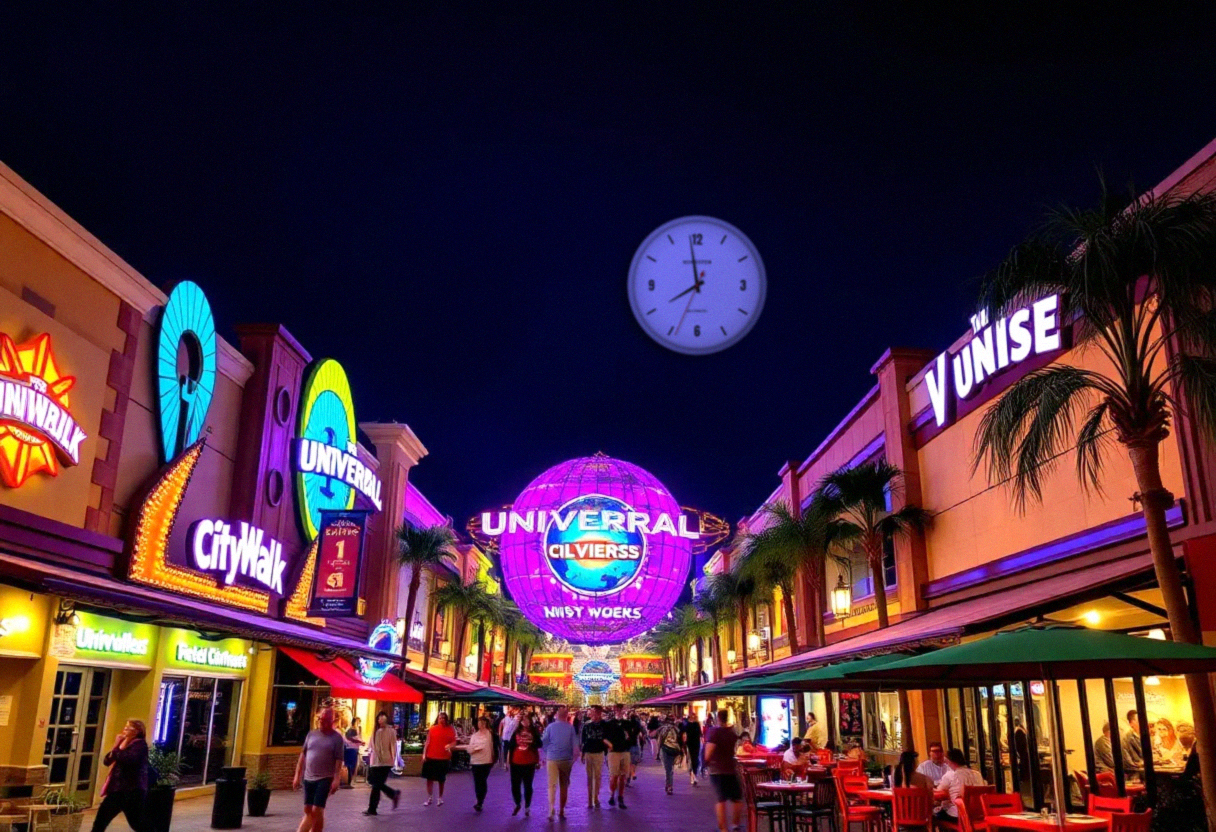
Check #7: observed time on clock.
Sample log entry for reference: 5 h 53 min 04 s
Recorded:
7 h 58 min 34 s
